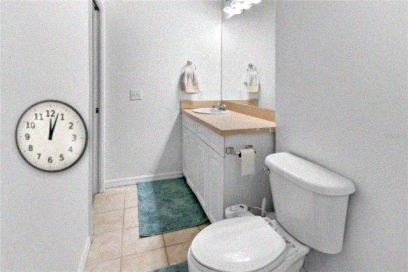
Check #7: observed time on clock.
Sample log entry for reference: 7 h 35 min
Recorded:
12 h 03 min
